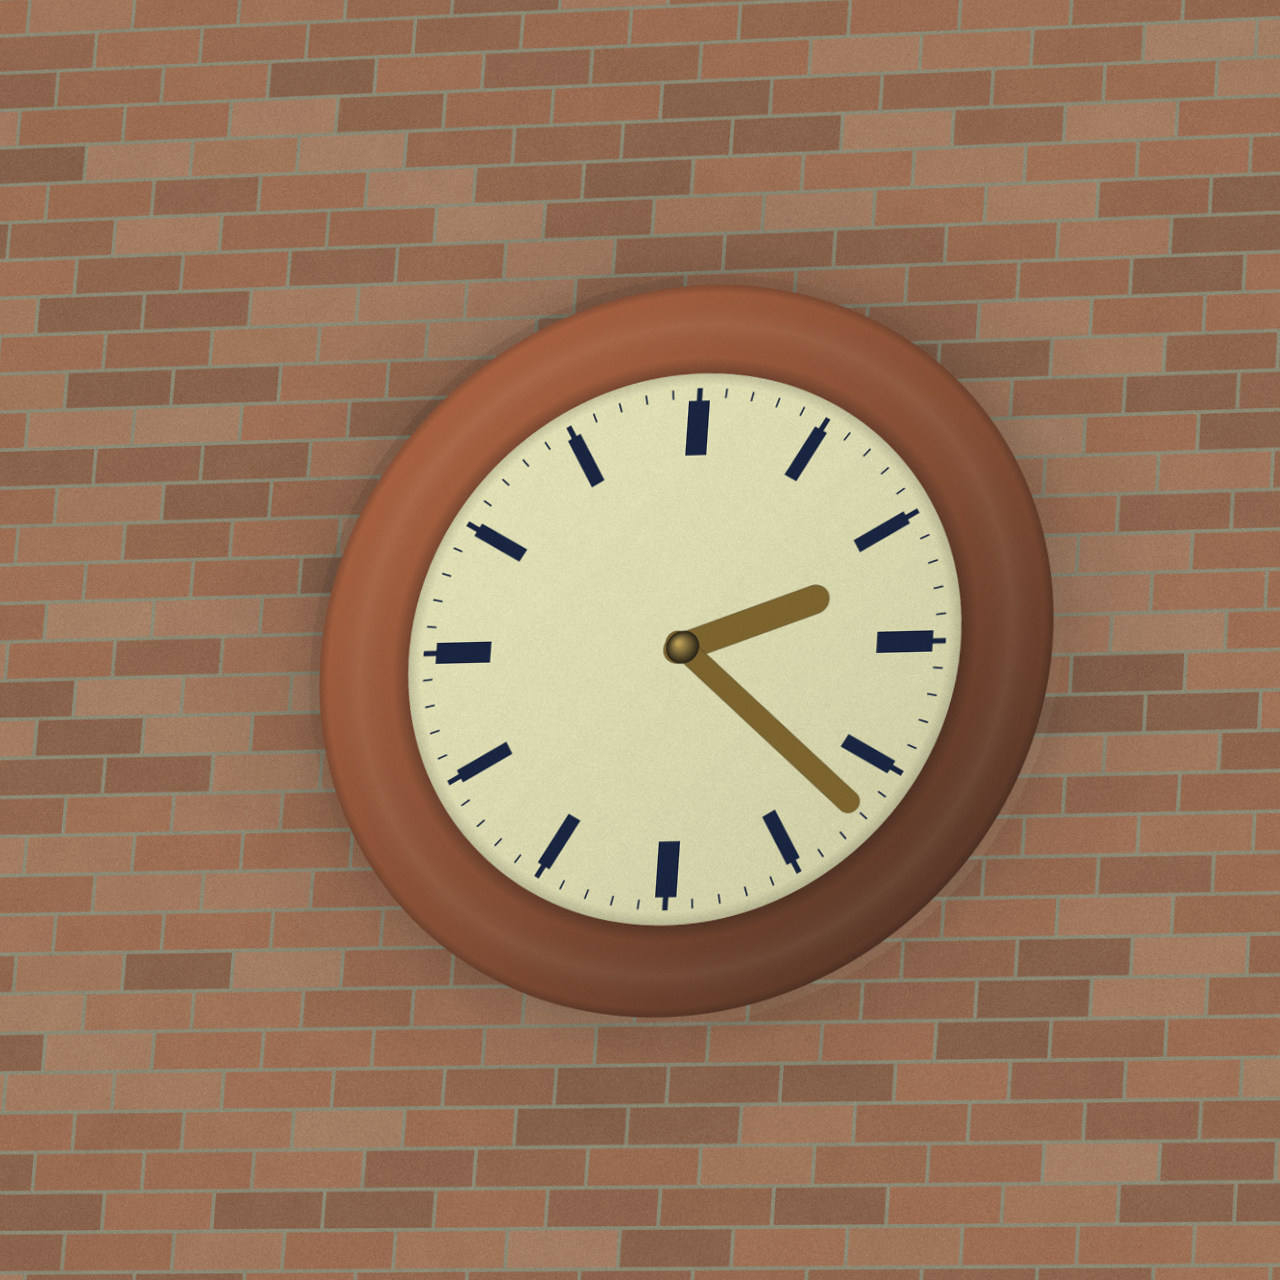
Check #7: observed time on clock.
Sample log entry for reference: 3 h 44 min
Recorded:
2 h 22 min
